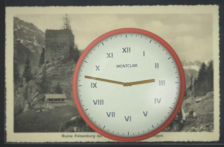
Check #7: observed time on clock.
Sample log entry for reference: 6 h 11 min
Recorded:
2 h 47 min
